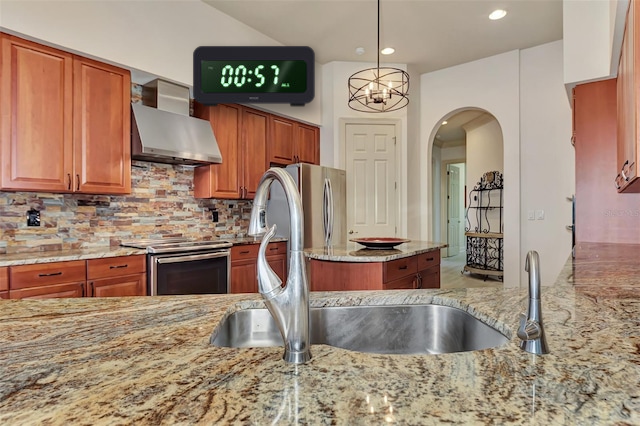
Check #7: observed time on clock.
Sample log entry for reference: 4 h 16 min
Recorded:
0 h 57 min
